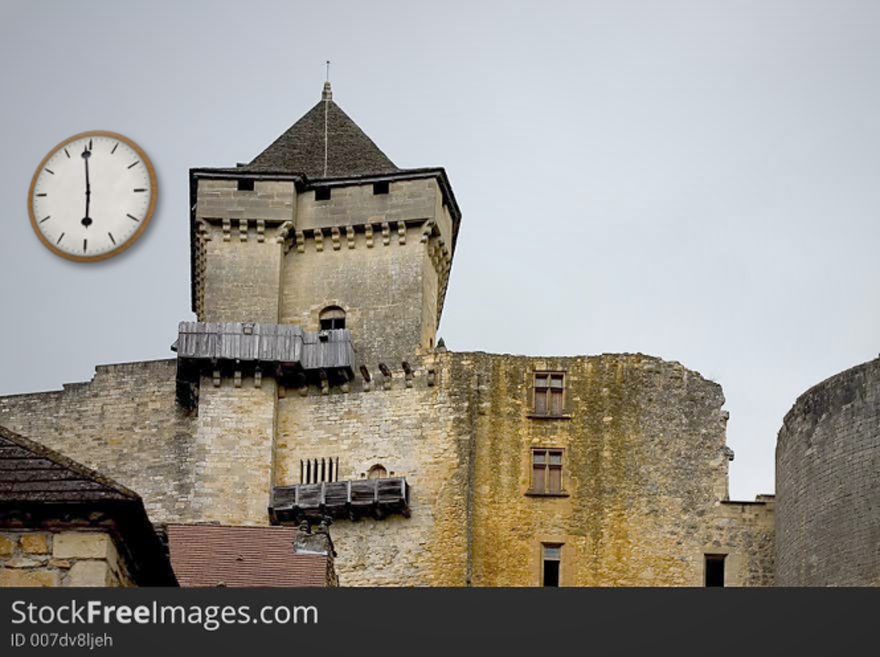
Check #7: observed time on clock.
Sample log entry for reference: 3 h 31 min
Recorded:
5 h 59 min
